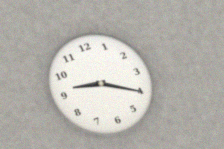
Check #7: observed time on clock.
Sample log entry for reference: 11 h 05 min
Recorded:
9 h 20 min
